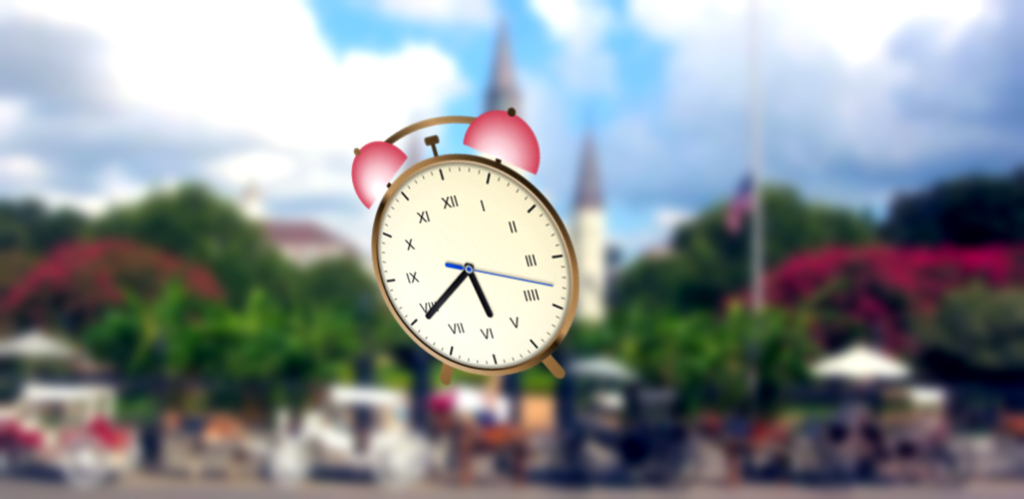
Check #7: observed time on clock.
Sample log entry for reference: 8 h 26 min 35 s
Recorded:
5 h 39 min 18 s
